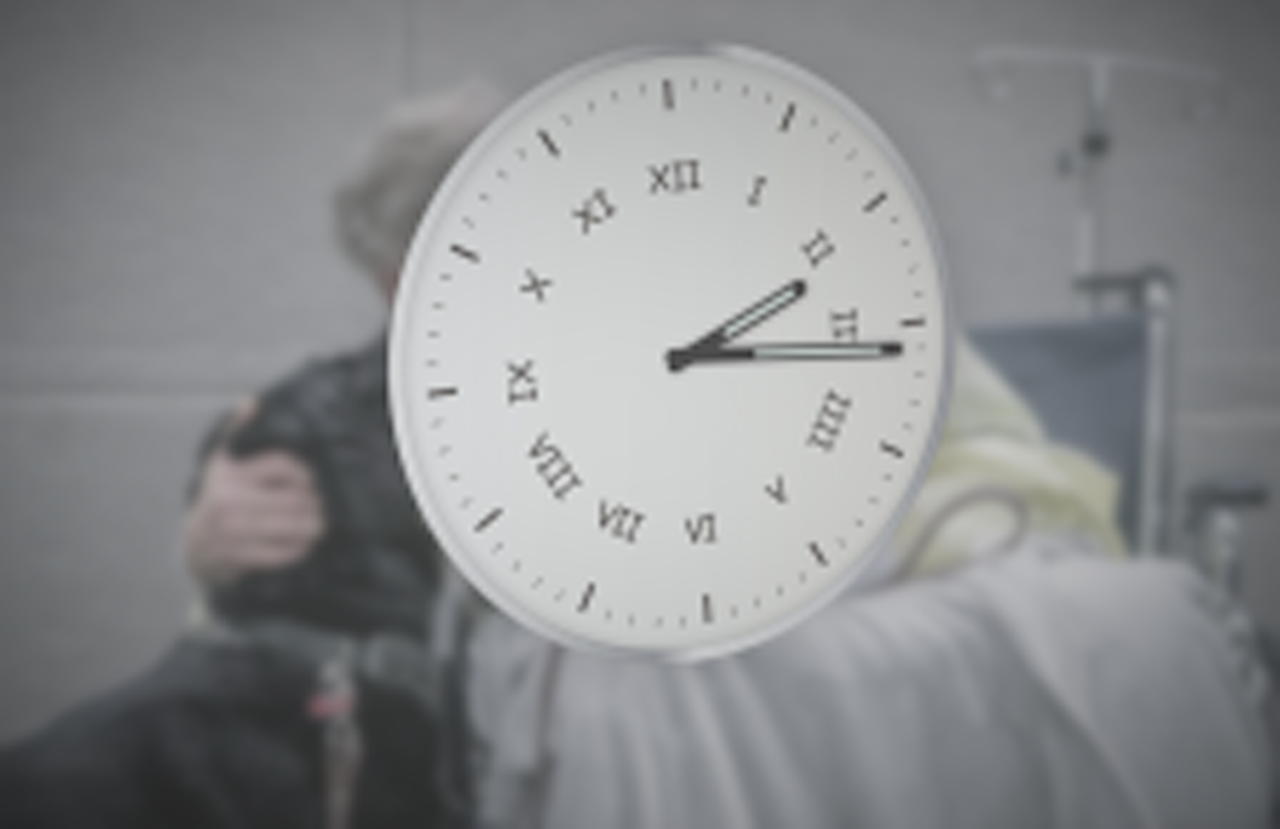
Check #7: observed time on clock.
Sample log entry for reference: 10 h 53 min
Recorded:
2 h 16 min
